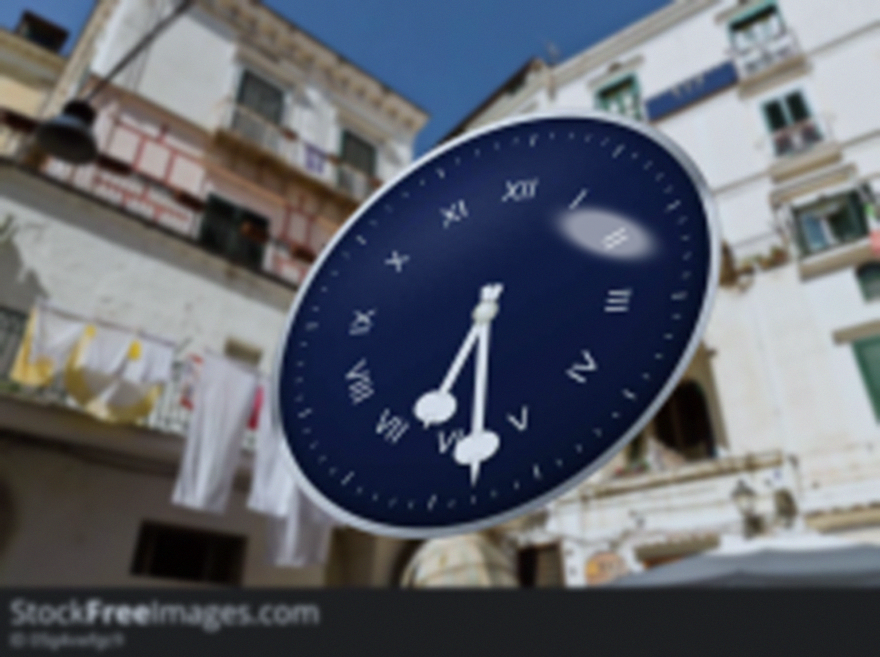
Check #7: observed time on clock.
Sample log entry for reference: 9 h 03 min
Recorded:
6 h 28 min
